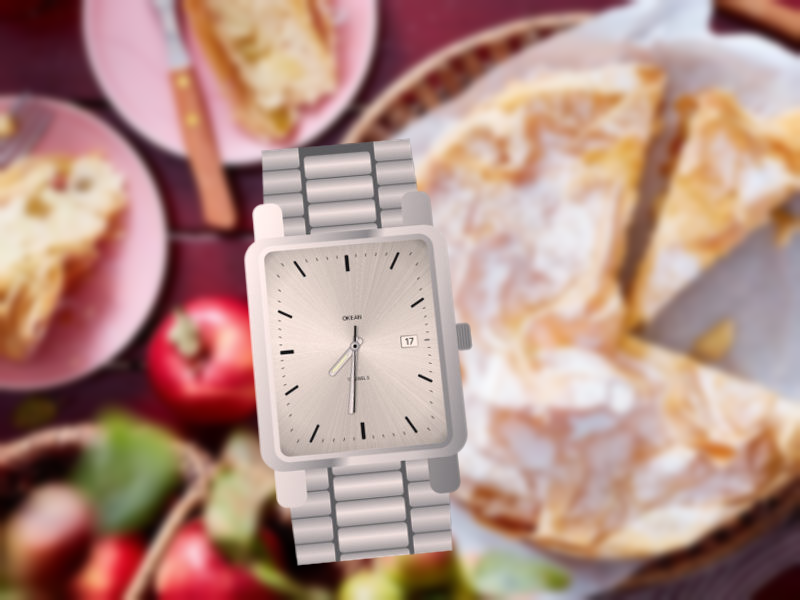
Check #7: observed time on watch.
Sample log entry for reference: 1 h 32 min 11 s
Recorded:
7 h 31 min 31 s
